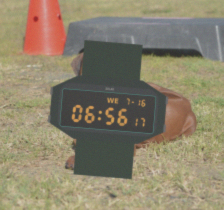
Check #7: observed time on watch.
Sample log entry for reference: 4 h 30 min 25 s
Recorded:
6 h 56 min 17 s
